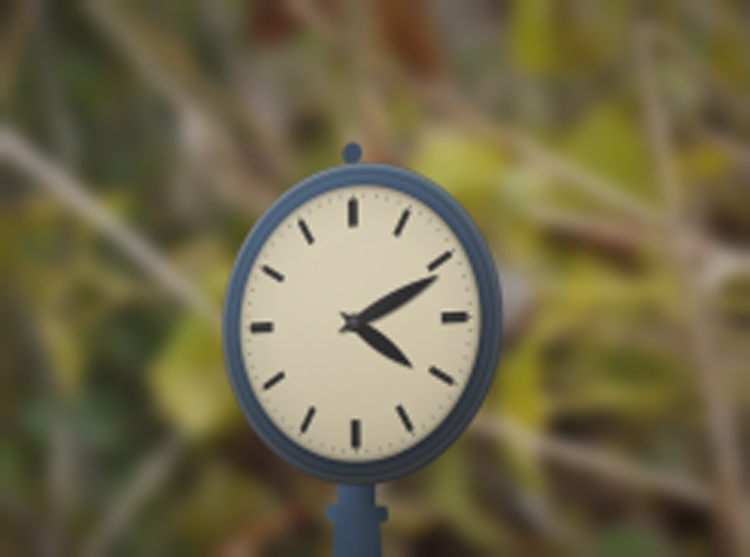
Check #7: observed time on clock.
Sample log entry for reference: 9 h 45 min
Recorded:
4 h 11 min
